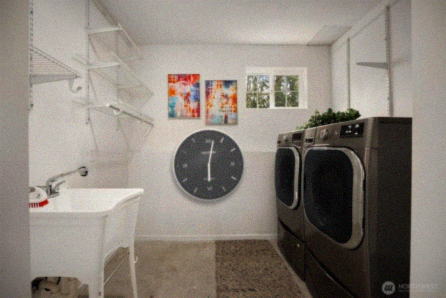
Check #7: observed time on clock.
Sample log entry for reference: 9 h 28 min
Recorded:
6 h 02 min
